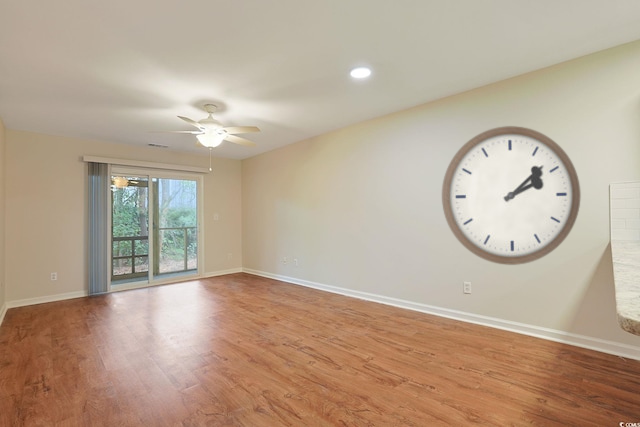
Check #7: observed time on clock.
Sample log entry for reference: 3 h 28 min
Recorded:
2 h 08 min
